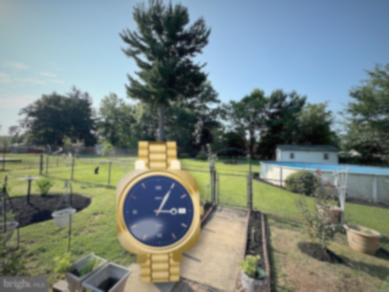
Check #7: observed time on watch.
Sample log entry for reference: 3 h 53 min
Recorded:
3 h 05 min
